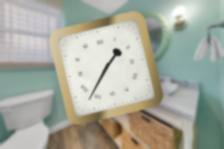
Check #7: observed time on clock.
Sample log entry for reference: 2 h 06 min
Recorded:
1 h 37 min
